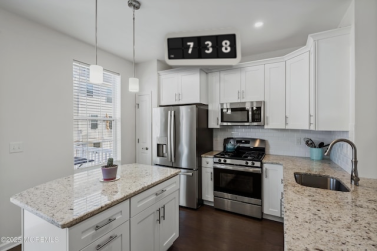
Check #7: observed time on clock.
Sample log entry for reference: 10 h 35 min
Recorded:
7 h 38 min
